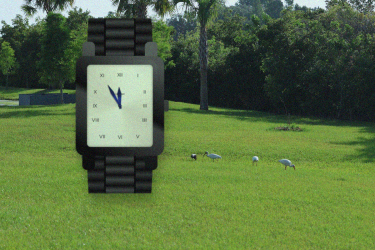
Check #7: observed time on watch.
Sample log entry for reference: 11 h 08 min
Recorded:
11 h 55 min
